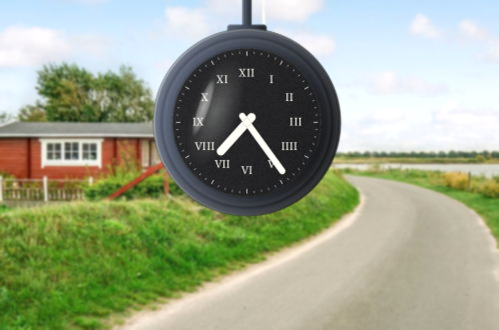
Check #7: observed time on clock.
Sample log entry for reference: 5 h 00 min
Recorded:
7 h 24 min
